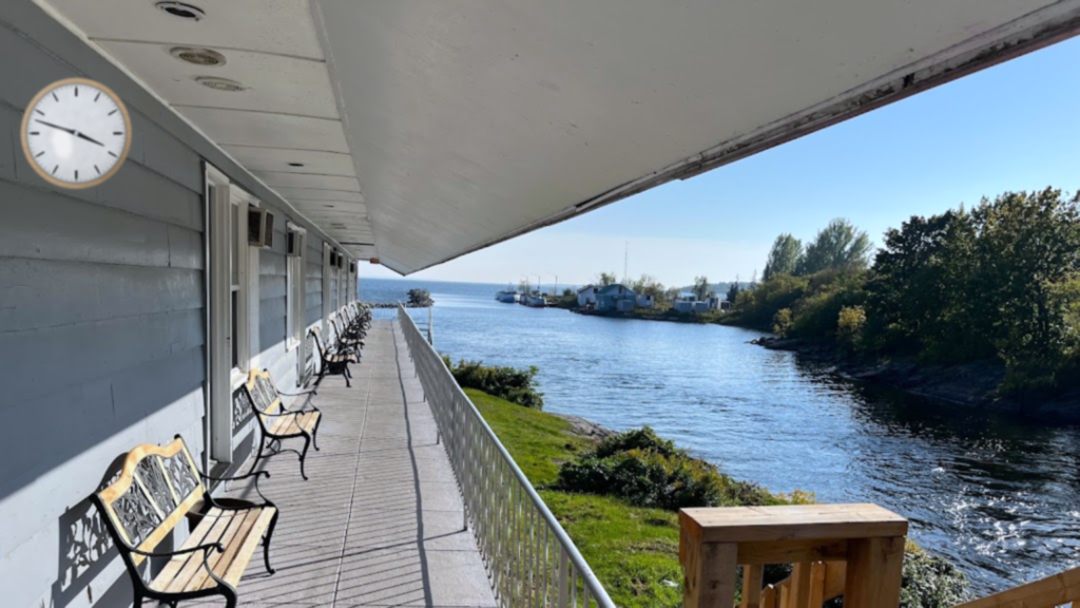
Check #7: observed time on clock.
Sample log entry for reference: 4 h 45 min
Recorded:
3 h 48 min
